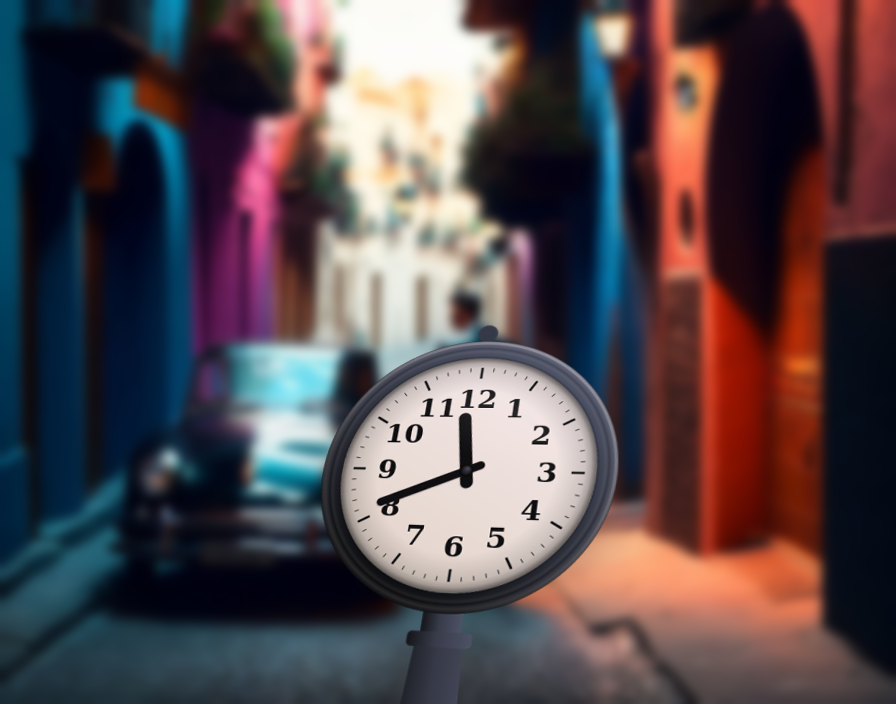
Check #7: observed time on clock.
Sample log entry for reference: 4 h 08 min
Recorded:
11 h 41 min
